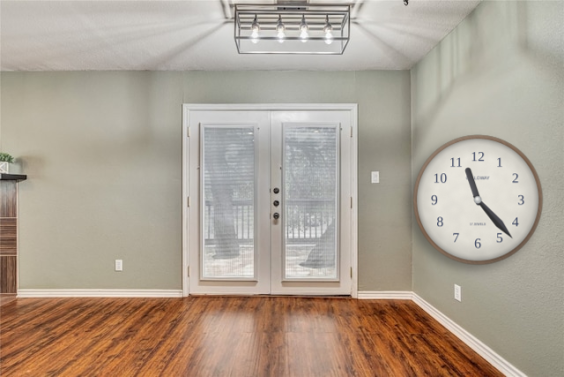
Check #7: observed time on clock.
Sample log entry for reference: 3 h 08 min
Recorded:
11 h 23 min
